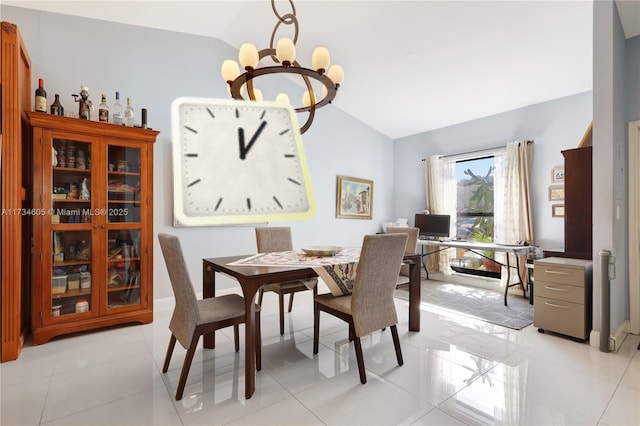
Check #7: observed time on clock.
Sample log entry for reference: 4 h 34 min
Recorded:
12 h 06 min
